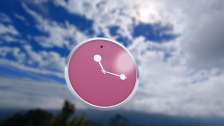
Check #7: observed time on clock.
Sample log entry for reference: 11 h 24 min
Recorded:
11 h 18 min
